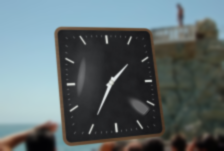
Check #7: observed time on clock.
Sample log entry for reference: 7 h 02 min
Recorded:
1 h 35 min
